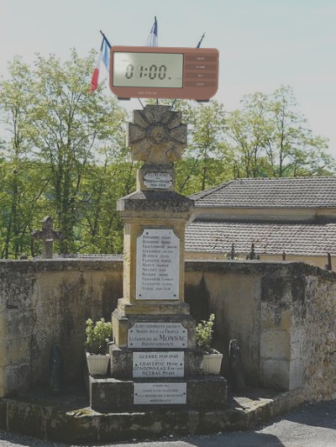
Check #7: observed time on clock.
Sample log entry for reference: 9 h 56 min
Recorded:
1 h 00 min
